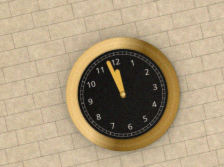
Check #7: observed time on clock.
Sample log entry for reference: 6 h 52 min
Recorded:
11 h 58 min
